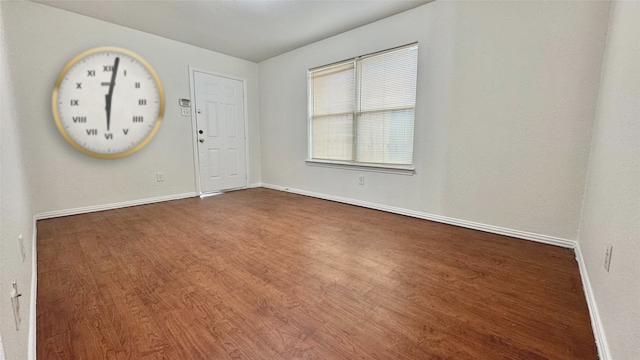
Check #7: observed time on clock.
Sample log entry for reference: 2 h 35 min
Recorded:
6 h 02 min
